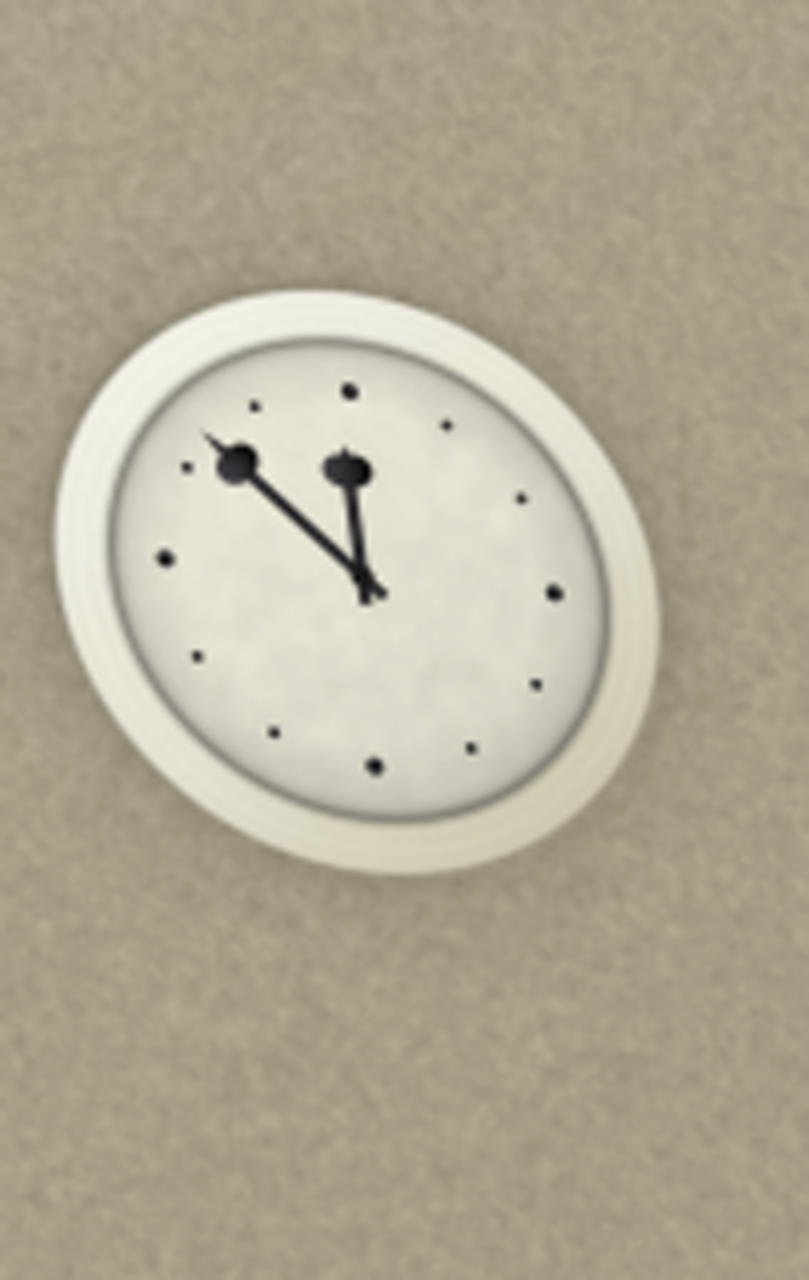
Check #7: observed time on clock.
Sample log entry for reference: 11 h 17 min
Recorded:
11 h 52 min
